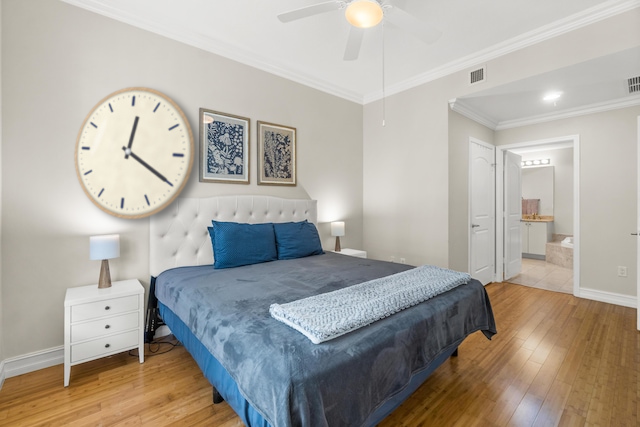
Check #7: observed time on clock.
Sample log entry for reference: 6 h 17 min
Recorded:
12 h 20 min
